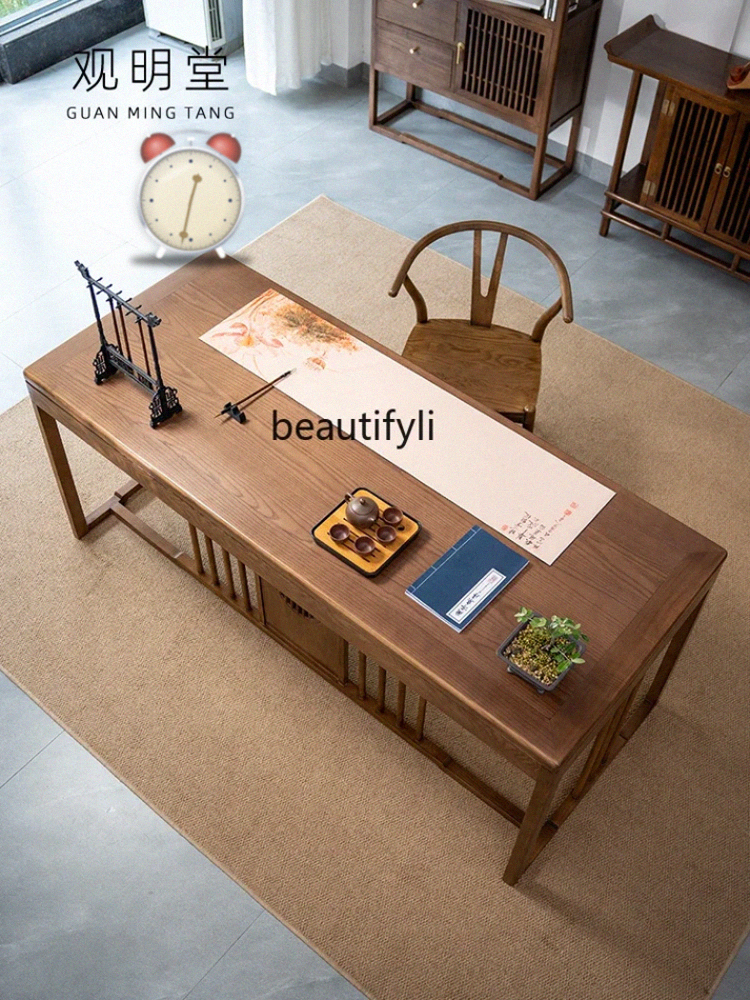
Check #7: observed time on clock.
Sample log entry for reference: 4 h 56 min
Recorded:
12 h 32 min
